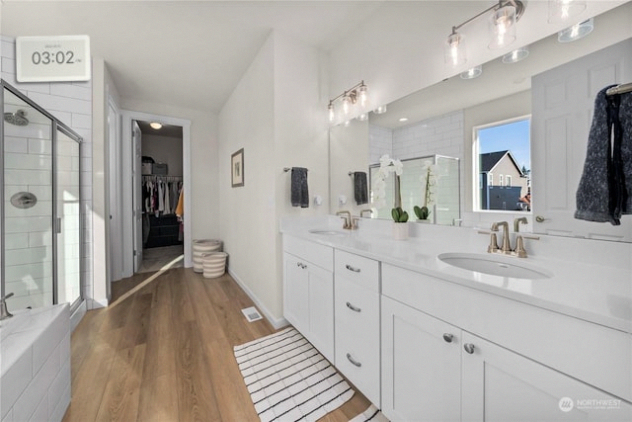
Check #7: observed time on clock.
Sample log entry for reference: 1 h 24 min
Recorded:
3 h 02 min
